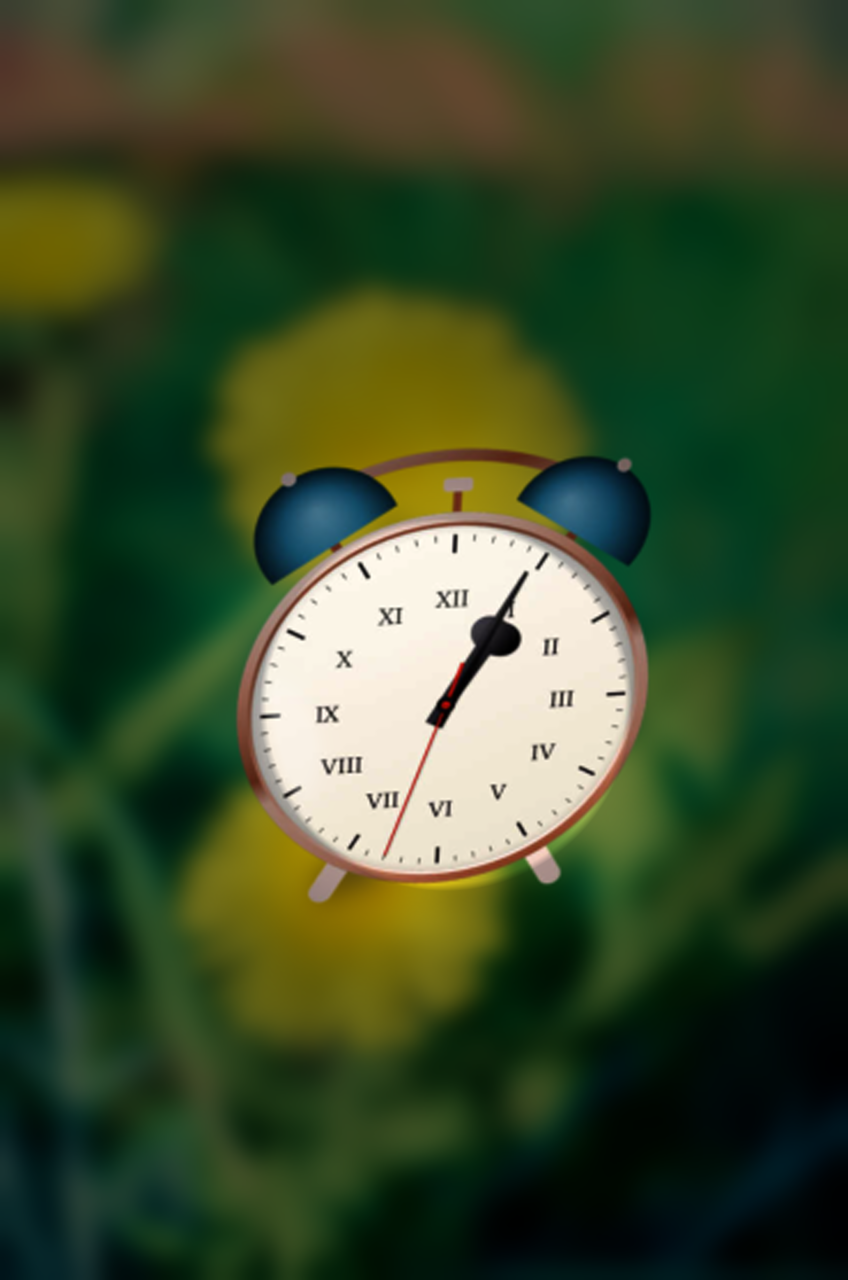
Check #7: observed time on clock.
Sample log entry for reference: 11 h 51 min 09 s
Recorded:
1 h 04 min 33 s
